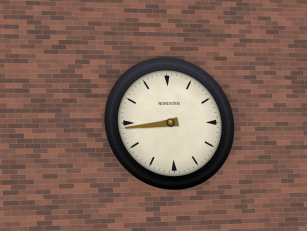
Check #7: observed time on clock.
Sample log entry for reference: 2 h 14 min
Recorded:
8 h 44 min
